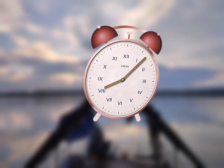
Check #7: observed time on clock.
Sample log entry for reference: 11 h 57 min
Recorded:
8 h 07 min
